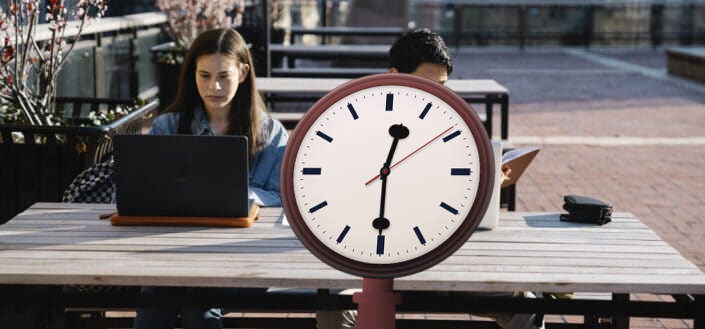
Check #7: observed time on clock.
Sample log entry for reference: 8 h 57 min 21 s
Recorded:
12 h 30 min 09 s
